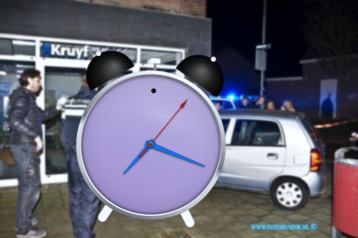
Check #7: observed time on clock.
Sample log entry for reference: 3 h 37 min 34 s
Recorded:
7 h 18 min 06 s
